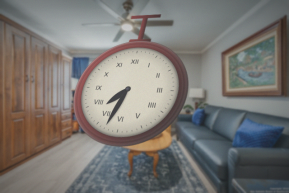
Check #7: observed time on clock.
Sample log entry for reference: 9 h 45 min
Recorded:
7 h 33 min
